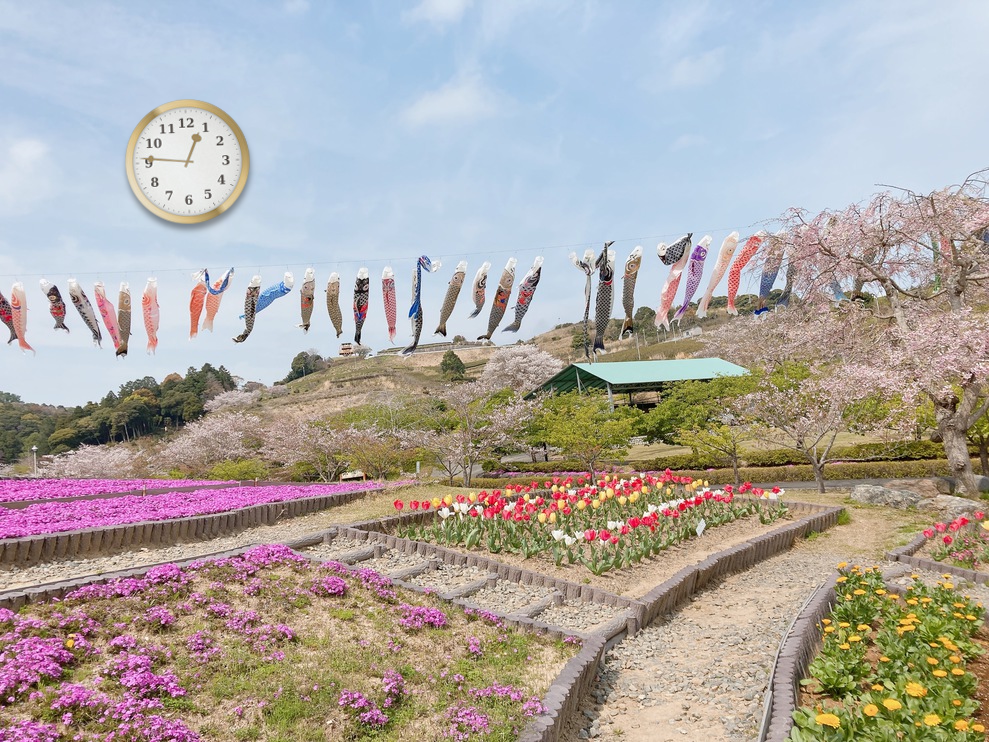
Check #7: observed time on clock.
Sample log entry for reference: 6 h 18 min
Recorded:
12 h 46 min
